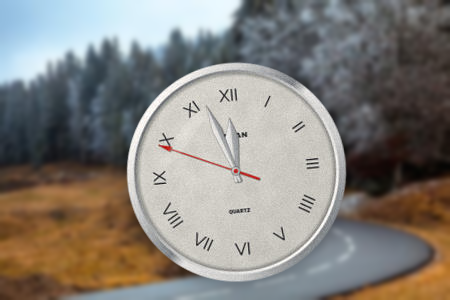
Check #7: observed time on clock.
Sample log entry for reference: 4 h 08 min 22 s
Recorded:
11 h 56 min 49 s
